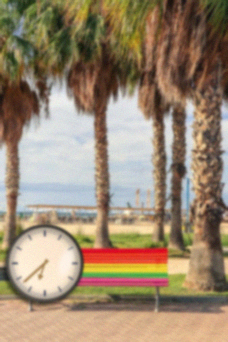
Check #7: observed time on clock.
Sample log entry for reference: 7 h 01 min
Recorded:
6 h 38 min
